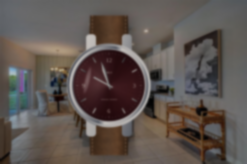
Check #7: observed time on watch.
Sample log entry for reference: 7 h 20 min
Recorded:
9 h 57 min
